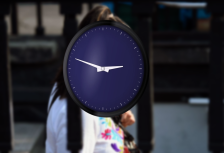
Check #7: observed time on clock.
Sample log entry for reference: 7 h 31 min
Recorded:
2 h 48 min
